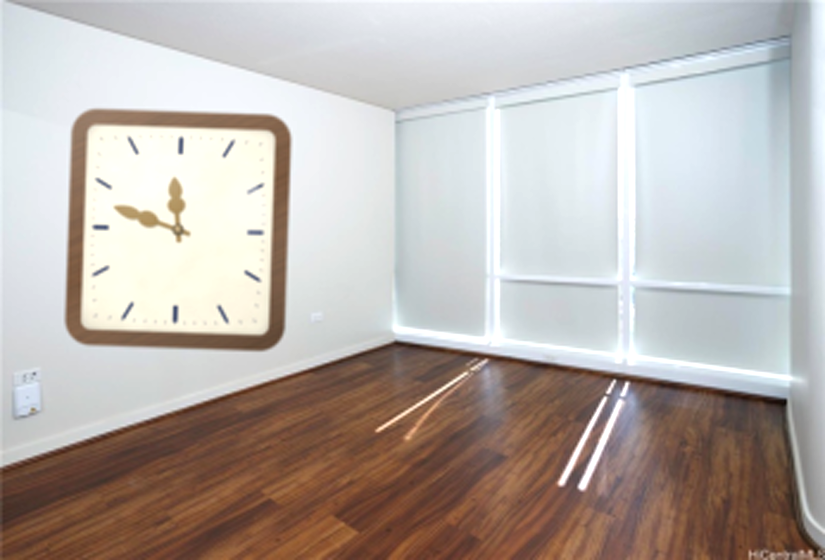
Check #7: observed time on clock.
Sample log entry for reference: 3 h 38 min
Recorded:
11 h 48 min
